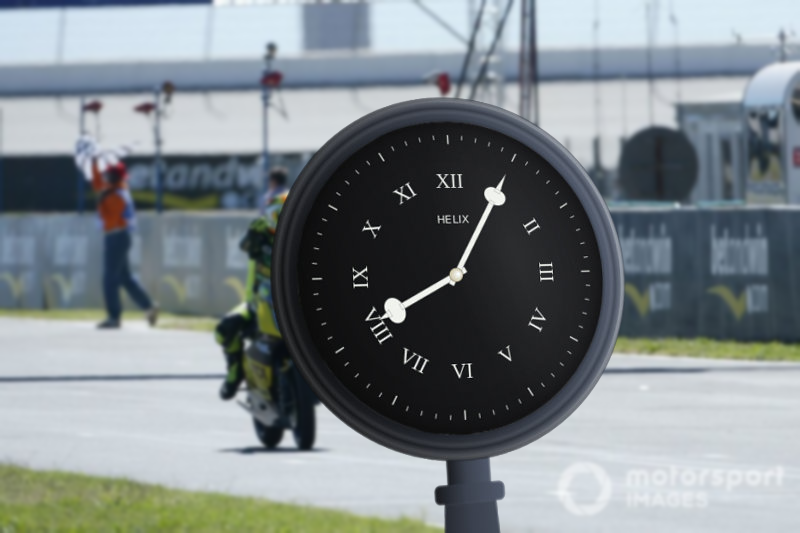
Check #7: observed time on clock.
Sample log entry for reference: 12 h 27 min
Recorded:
8 h 05 min
